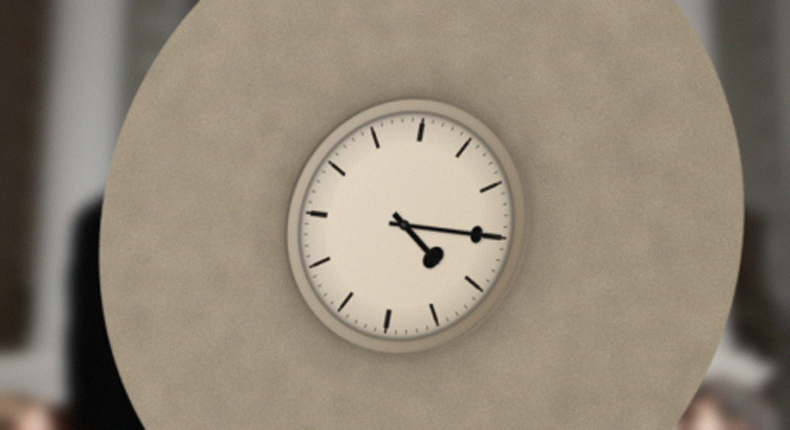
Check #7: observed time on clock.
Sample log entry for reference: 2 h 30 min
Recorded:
4 h 15 min
